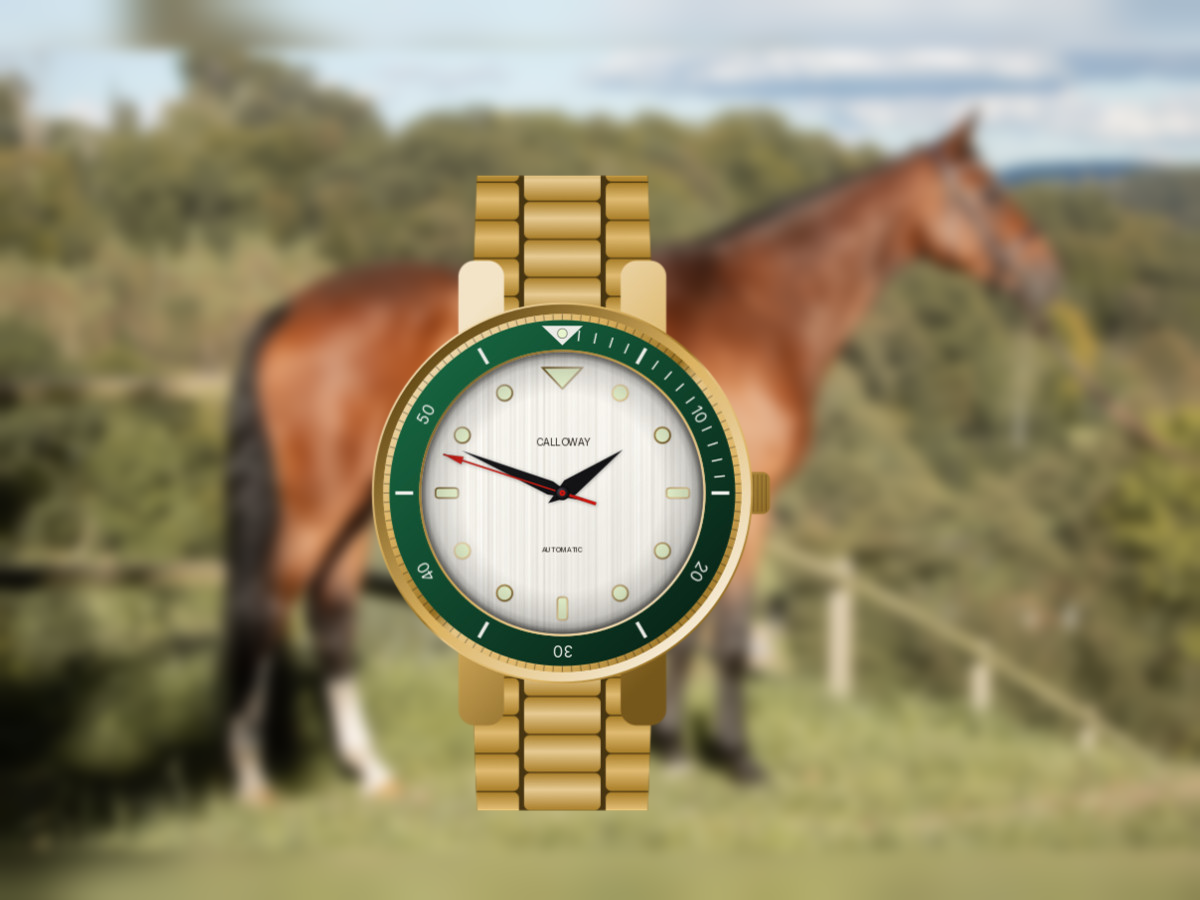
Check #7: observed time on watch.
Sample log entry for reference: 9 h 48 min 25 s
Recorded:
1 h 48 min 48 s
